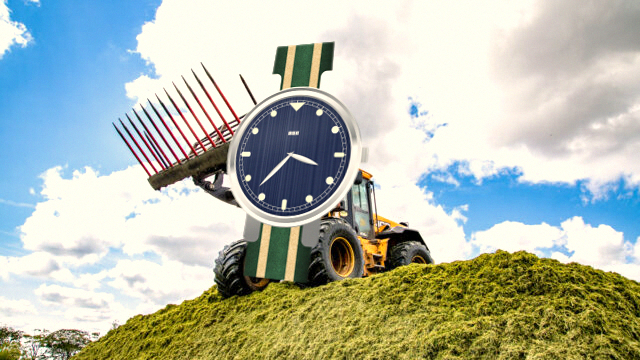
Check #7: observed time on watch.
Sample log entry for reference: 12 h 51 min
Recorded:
3 h 37 min
